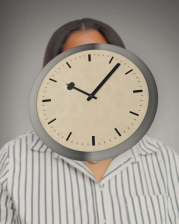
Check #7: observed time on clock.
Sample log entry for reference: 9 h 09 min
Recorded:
10 h 07 min
